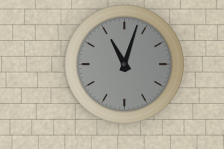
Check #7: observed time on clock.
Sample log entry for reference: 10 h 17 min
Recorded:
11 h 03 min
